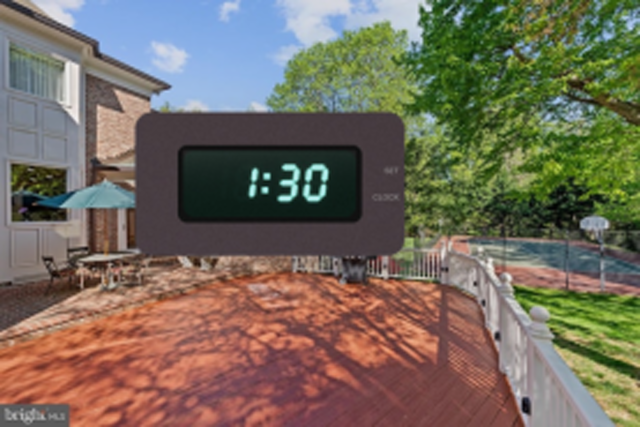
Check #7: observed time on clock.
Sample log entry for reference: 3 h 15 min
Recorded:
1 h 30 min
